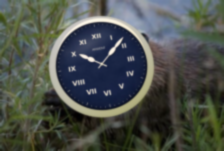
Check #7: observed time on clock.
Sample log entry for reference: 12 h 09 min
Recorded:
10 h 08 min
